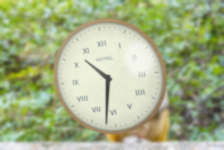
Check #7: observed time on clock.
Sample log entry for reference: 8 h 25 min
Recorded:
10 h 32 min
